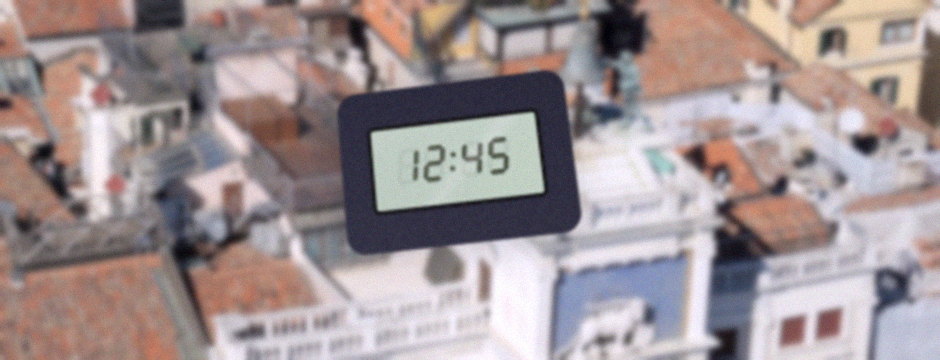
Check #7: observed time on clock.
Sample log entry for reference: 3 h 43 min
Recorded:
12 h 45 min
